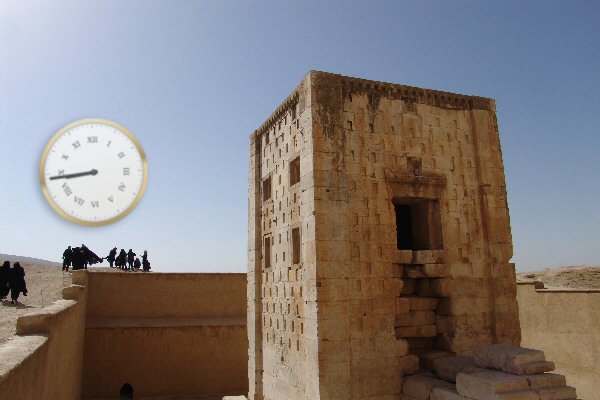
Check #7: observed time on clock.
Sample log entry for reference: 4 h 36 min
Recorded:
8 h 44 min
